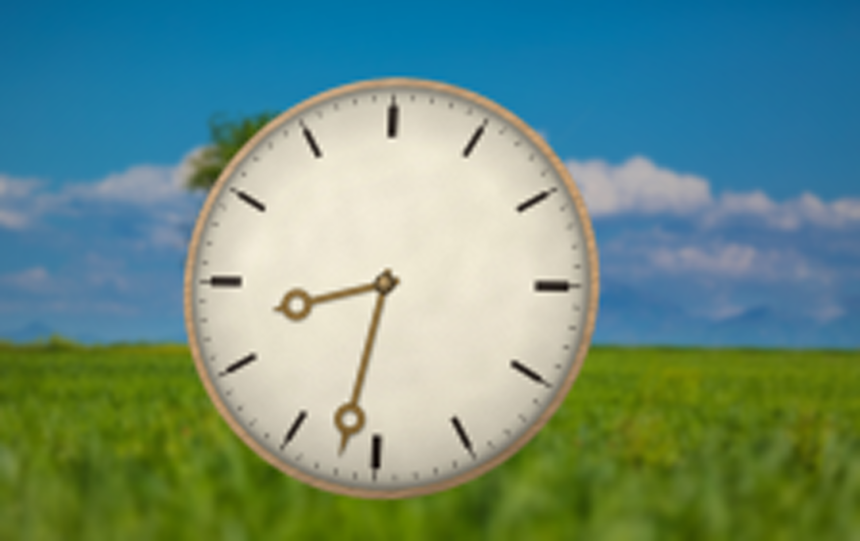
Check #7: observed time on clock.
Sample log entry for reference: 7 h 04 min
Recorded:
8 h 32 min
